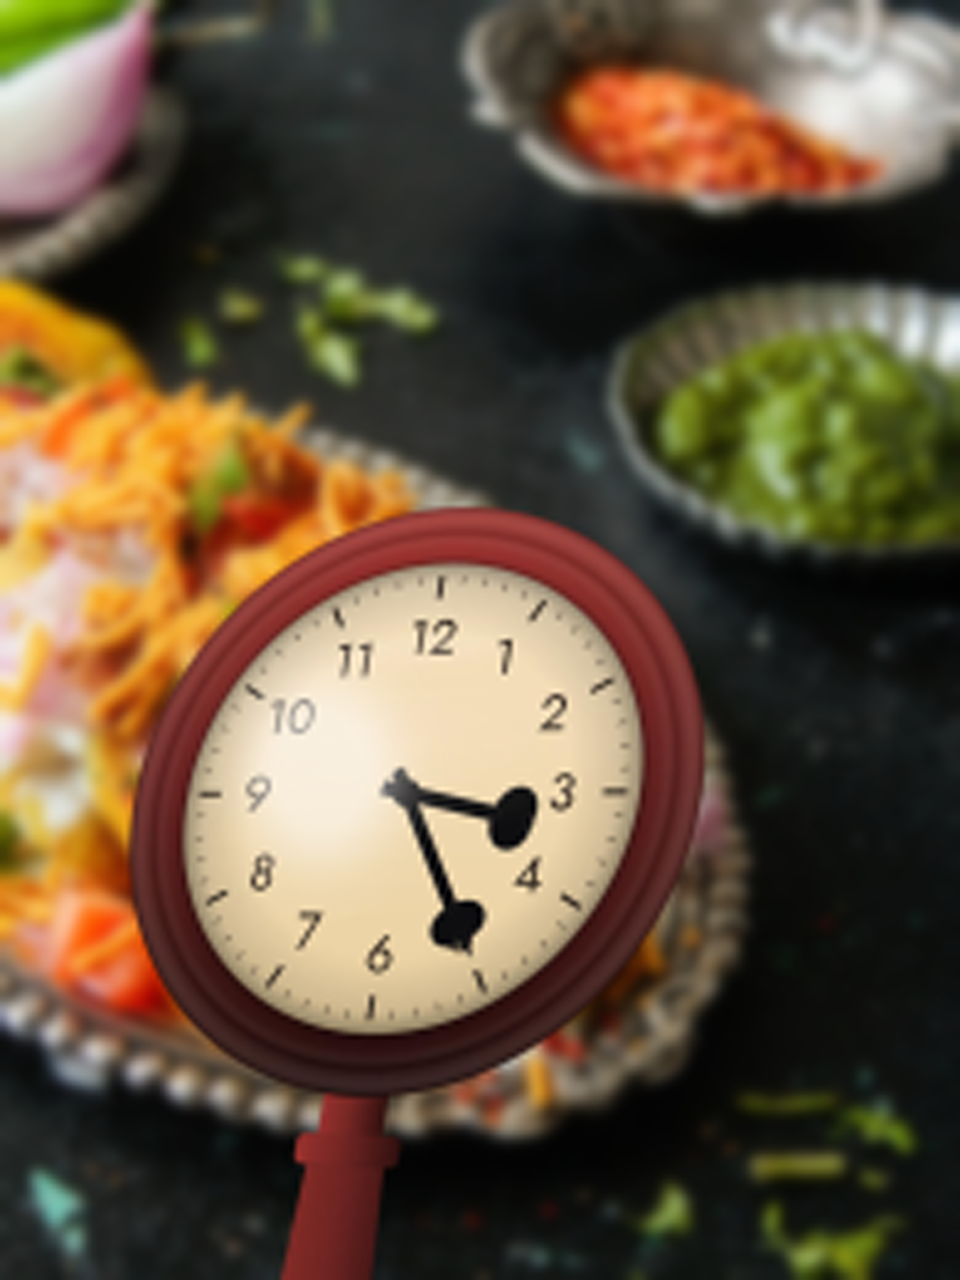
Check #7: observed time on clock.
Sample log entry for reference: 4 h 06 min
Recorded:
3 h 25 min
